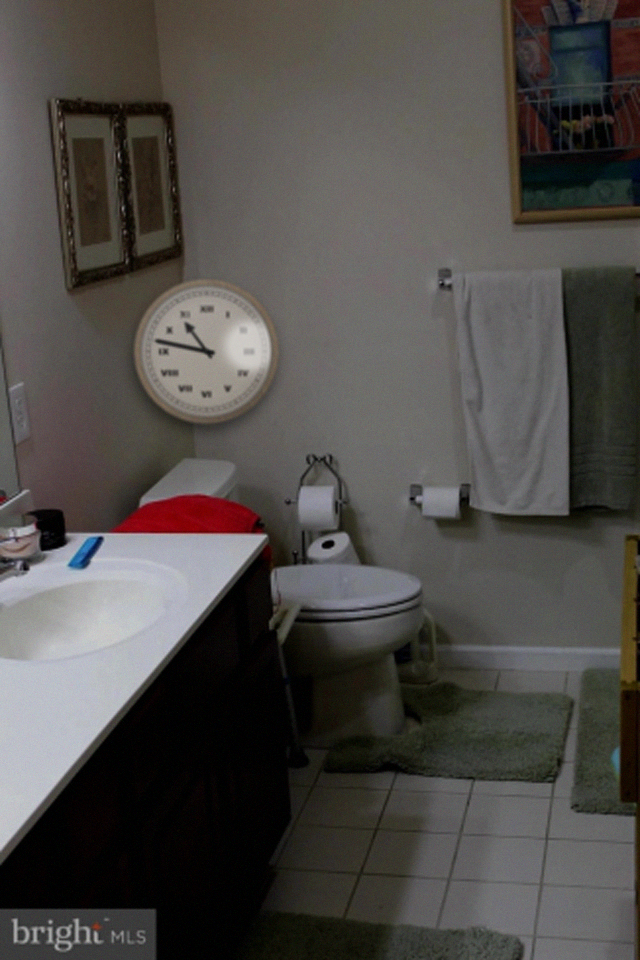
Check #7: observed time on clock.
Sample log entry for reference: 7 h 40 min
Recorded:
10 h 47 min
